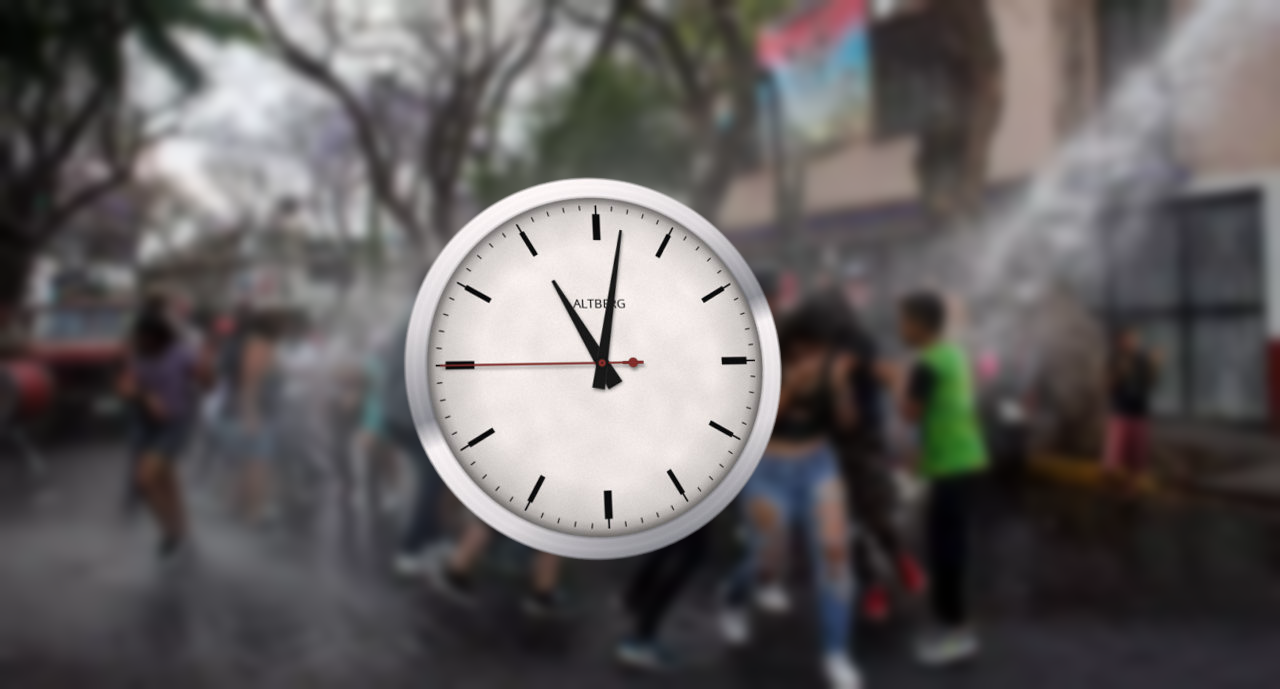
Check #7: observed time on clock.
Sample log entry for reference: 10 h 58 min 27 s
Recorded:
11 h 01 min 45 s
